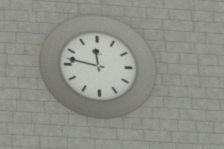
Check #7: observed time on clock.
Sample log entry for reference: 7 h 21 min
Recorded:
11 h 47 min
